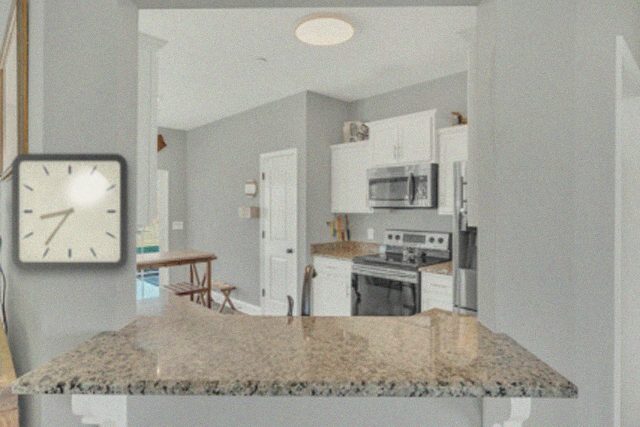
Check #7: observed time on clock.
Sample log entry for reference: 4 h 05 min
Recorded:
8 h 36 min
